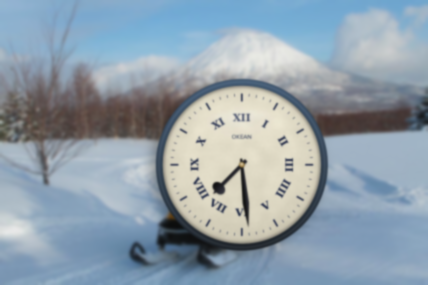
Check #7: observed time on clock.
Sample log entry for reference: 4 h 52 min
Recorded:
7 h 29 min
